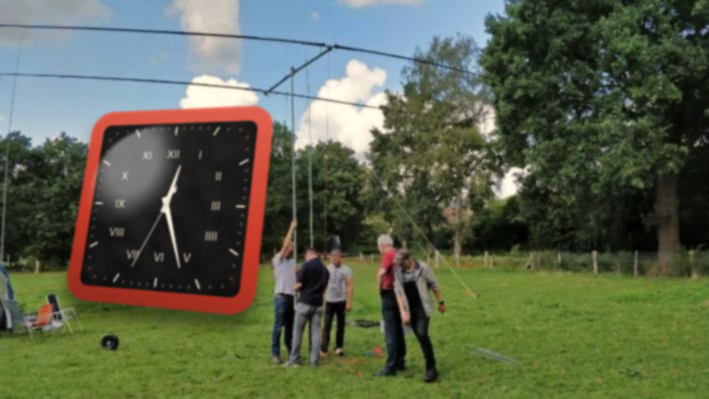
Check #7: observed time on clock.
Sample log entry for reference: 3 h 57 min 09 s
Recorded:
12 h 26 min 34 s
